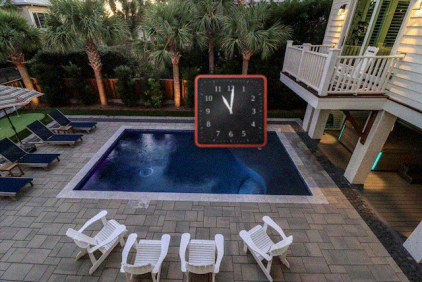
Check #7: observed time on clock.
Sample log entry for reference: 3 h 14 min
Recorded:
11 h 01 min
